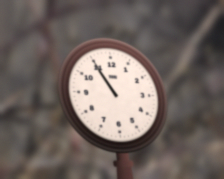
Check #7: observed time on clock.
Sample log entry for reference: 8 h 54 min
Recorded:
10 h 55 min
